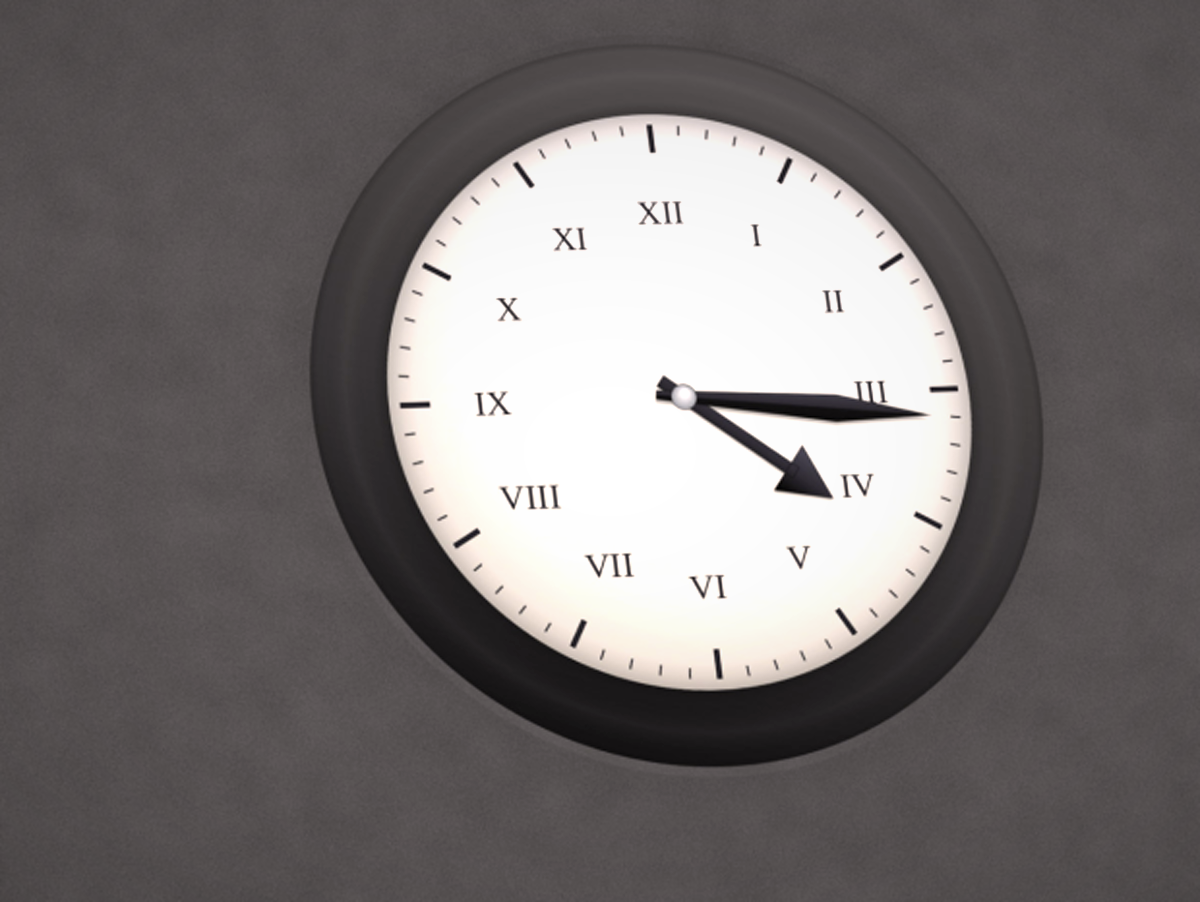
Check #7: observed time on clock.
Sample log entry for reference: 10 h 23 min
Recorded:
4 h 16 min
